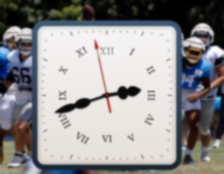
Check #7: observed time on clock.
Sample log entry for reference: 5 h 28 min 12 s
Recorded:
2 h 41 min 58 s
